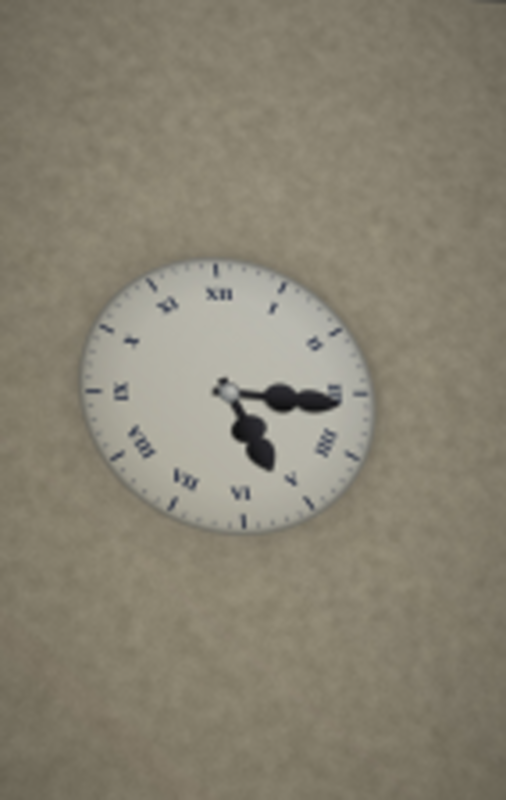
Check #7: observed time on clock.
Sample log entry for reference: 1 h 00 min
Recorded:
5 h 16 min
